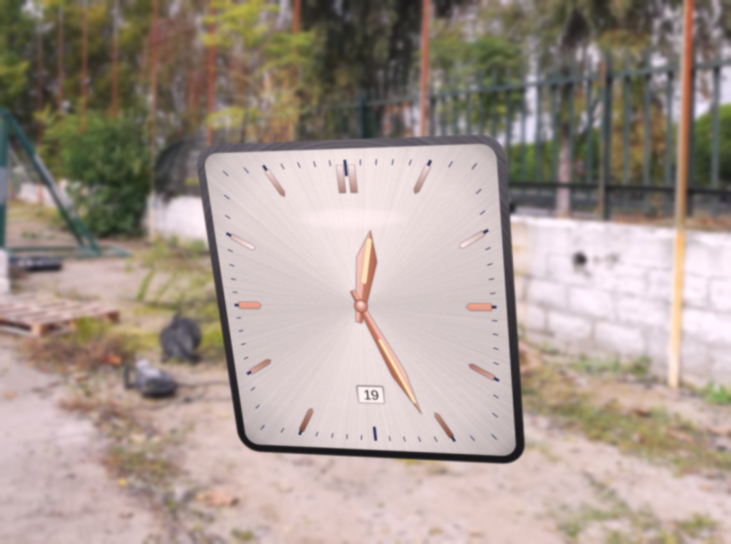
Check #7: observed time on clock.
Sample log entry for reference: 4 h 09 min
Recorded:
12 h 26 min
